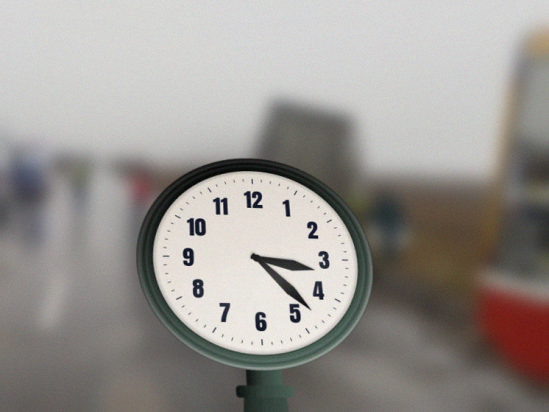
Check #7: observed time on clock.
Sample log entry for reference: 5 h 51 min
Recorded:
3 h 23 min
